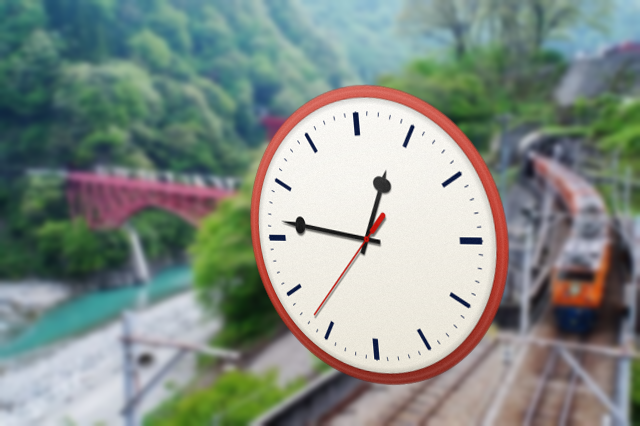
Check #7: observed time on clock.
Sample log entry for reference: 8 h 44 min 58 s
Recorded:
12 h 46 min 37 s
